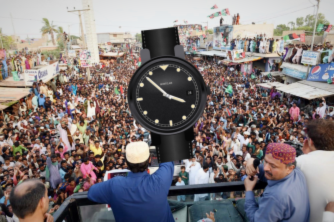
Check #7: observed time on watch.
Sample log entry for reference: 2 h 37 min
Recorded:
3 h 53 min
